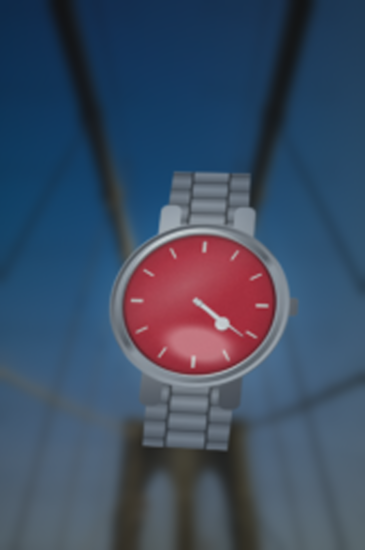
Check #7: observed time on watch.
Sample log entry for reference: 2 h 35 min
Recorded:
4 h 21 min
